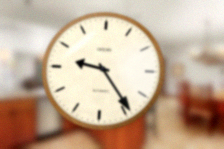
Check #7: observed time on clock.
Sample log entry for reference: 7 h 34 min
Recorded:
9 h 24 min
